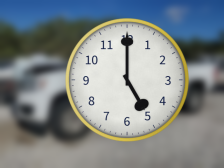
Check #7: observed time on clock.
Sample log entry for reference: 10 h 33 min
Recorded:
5 h 00 min
